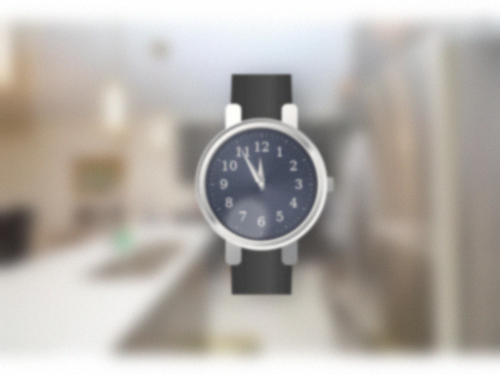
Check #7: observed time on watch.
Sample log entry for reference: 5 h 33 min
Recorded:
11 h 55 min
